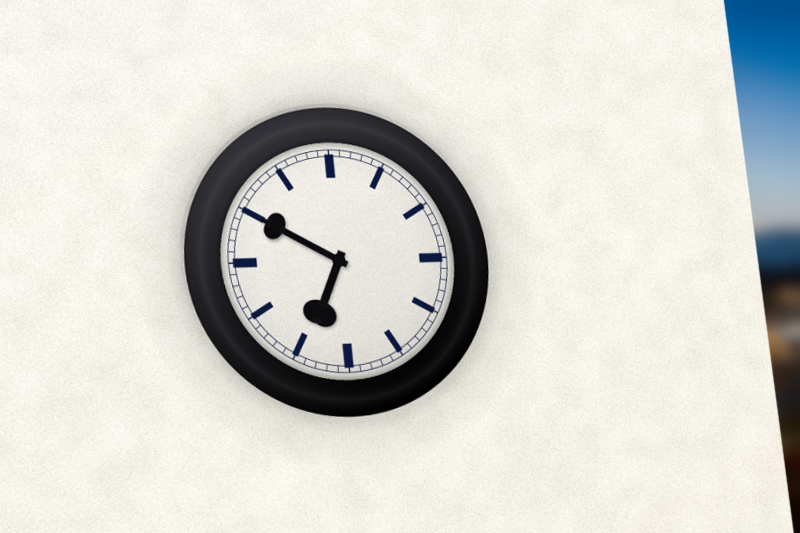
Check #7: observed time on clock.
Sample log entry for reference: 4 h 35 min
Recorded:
6 h 50 min
